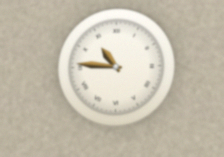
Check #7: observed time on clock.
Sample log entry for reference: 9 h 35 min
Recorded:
10 h 46 min
